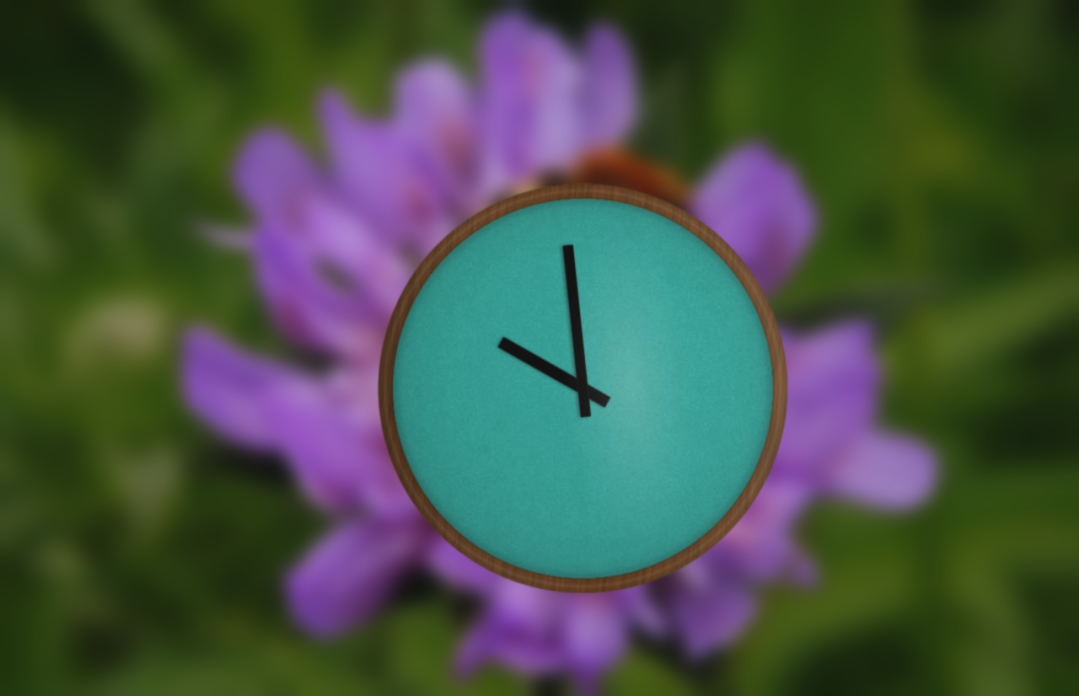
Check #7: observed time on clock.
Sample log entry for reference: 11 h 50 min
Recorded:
9 h 59 min
